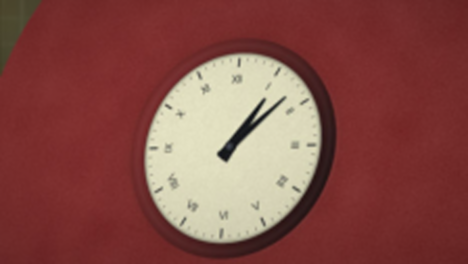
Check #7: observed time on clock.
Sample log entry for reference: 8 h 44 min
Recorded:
1 h 08 min
